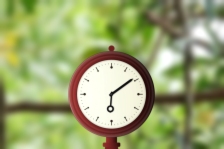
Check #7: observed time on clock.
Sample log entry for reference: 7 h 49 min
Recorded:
6 h 09 min
